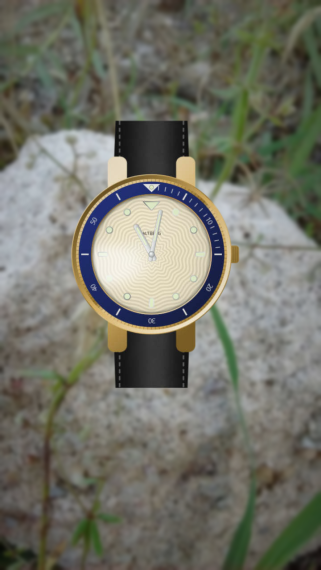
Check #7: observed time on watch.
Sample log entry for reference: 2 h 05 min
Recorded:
11 h 02 min
